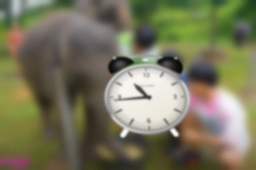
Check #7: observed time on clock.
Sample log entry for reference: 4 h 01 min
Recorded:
10 h 44 min
